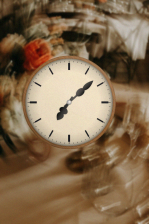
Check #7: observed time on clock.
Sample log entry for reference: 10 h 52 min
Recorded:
7 h 08 min
